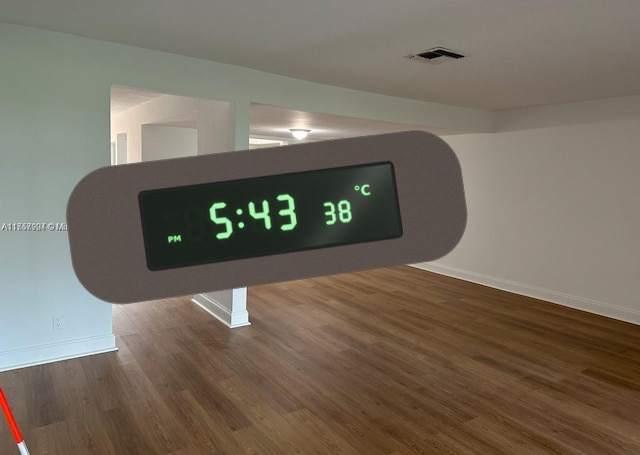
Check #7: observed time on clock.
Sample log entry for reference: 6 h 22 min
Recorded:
5 h 43 min
